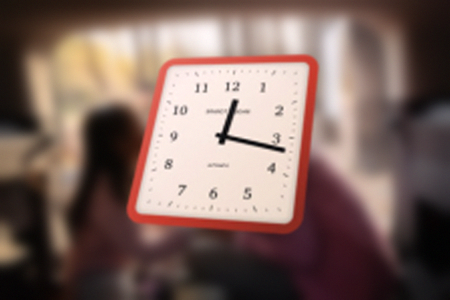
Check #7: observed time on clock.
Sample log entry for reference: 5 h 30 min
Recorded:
12 h 17 min
